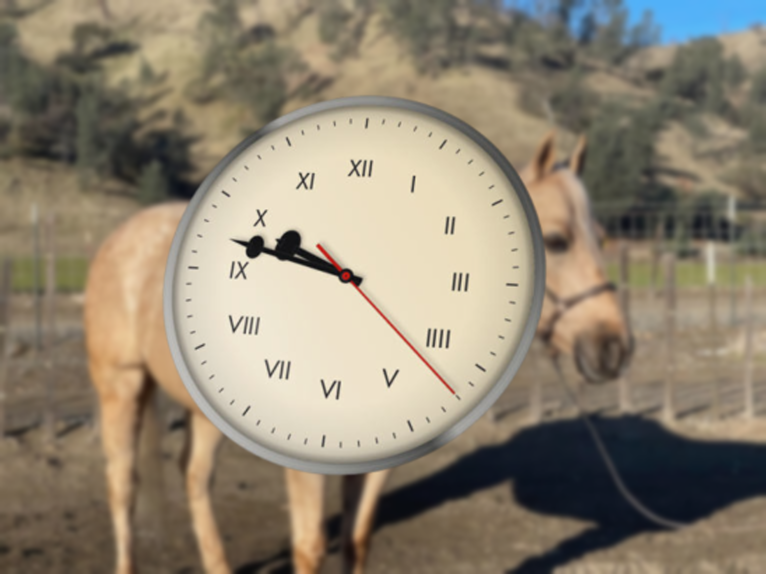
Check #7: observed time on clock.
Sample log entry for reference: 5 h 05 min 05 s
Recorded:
9 h 47 min 22 s
